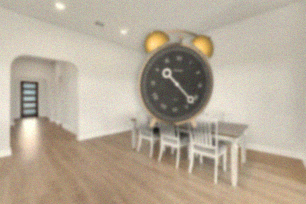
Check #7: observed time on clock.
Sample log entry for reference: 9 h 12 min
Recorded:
10 h 22 min
